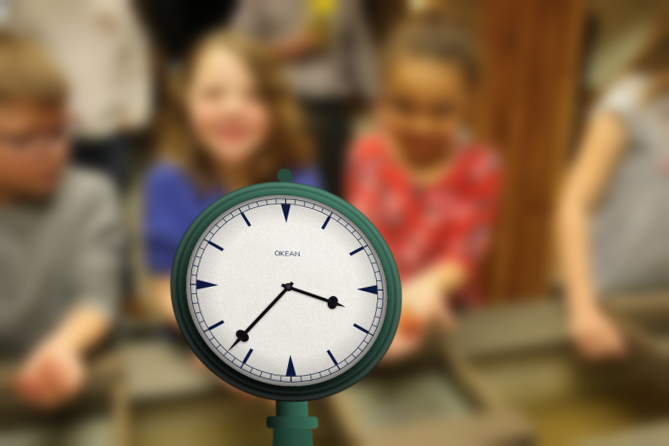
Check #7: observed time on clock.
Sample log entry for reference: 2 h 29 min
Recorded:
3 h 37 min
